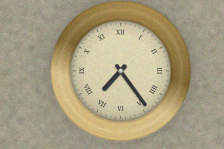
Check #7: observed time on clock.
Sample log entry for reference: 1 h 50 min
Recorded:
7 h 24 min
